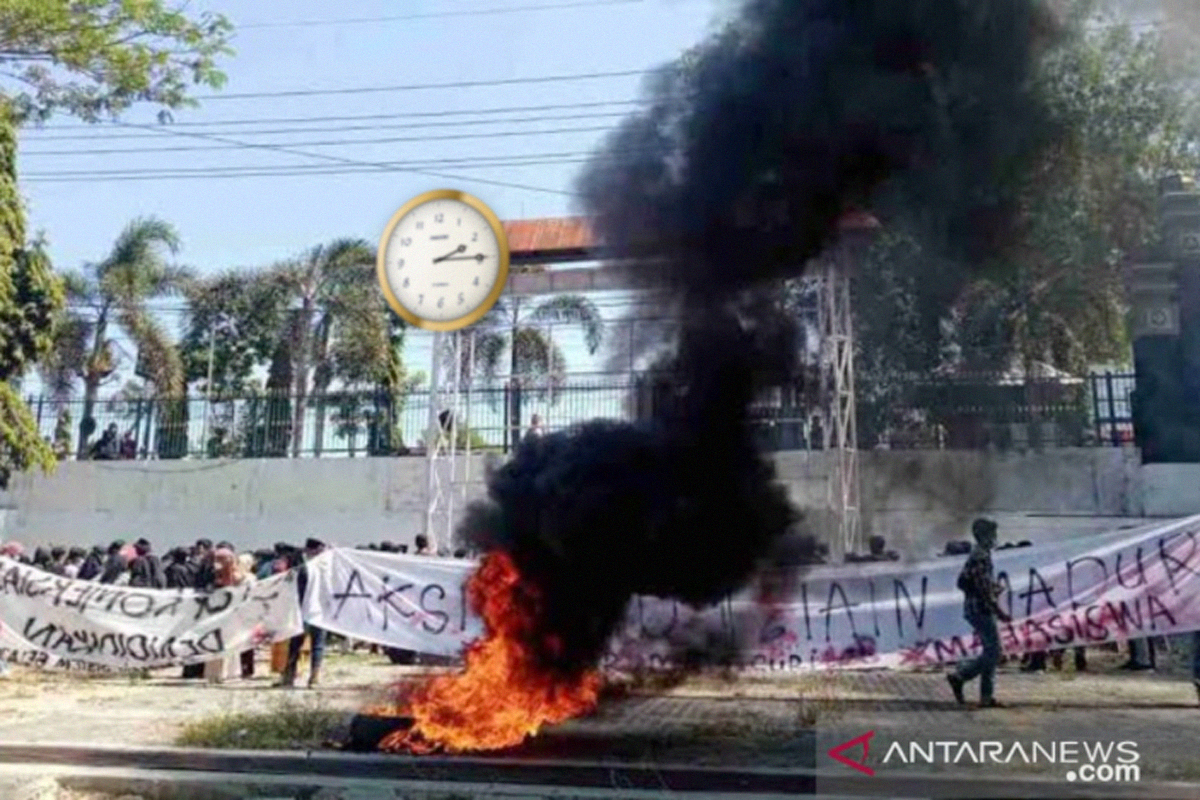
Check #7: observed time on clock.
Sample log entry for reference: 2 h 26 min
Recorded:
2 h 15 min
